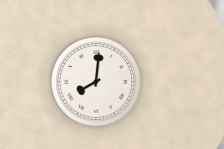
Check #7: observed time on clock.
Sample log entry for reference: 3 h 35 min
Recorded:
8 h 01 min
